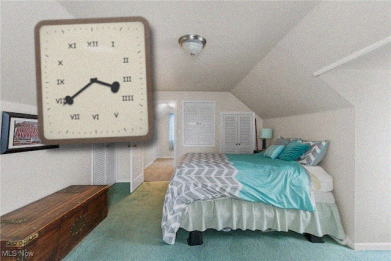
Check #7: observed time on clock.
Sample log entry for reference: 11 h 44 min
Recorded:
3 h 39 min
